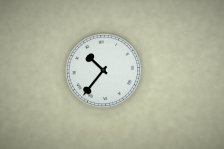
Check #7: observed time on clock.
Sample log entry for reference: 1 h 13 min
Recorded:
10 h 37 min
